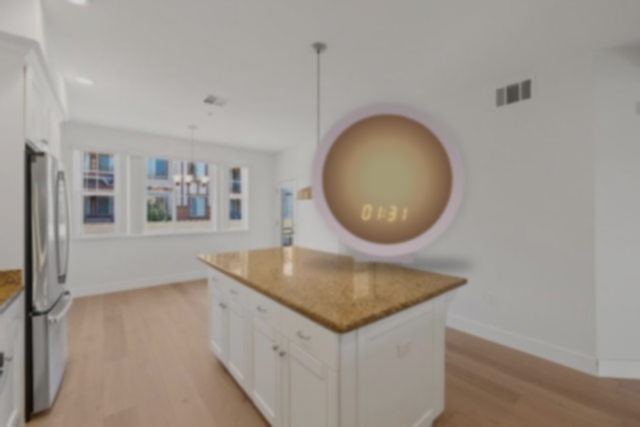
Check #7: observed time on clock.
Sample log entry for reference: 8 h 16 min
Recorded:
1 h 31 min
